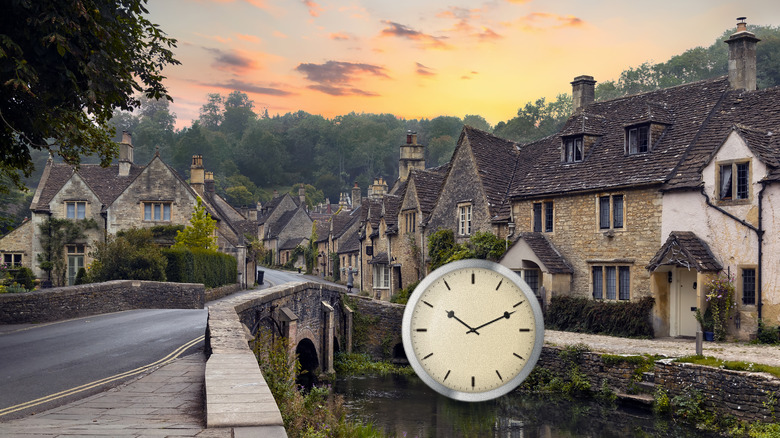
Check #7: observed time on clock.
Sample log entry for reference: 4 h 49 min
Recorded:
10 h 11 min
